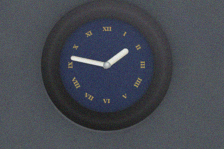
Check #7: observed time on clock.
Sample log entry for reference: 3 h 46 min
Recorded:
1 h 47 min
